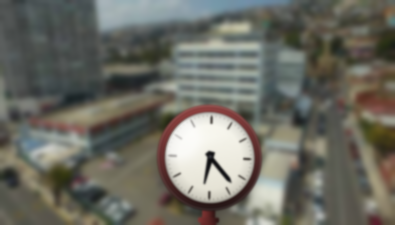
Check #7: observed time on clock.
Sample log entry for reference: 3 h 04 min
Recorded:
6 h 23 min
